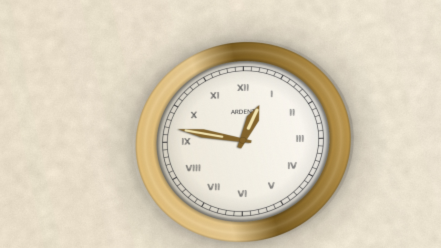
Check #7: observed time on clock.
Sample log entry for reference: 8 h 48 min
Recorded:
12 h 47 min
